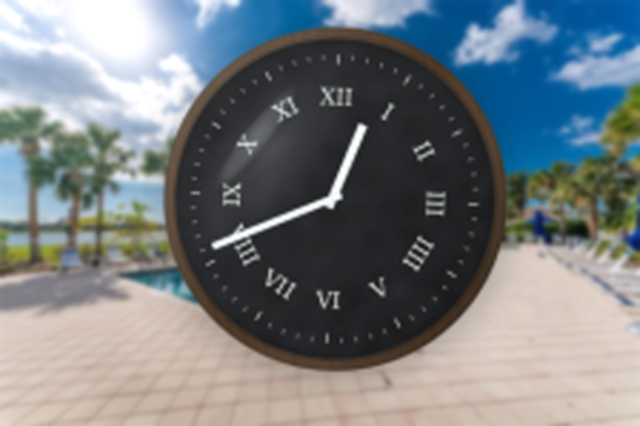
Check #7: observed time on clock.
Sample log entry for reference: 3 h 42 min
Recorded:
12 h 41 min
